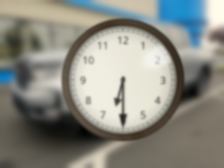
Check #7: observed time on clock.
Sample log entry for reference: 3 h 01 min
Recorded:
6 h 30 min
